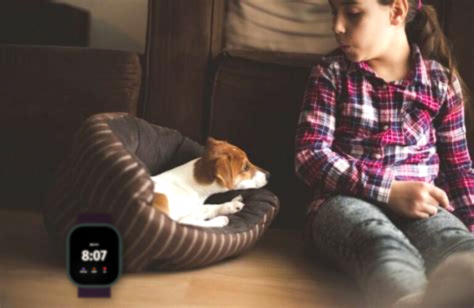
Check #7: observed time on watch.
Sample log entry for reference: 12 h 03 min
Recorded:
8 h 07 min
